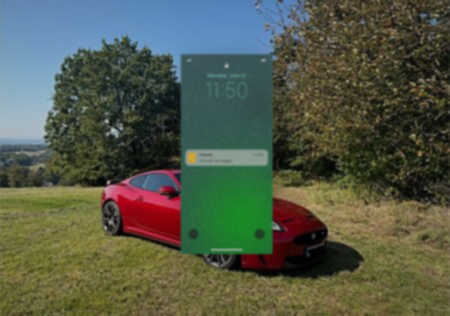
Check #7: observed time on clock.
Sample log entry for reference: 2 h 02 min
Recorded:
11 h 50 min
